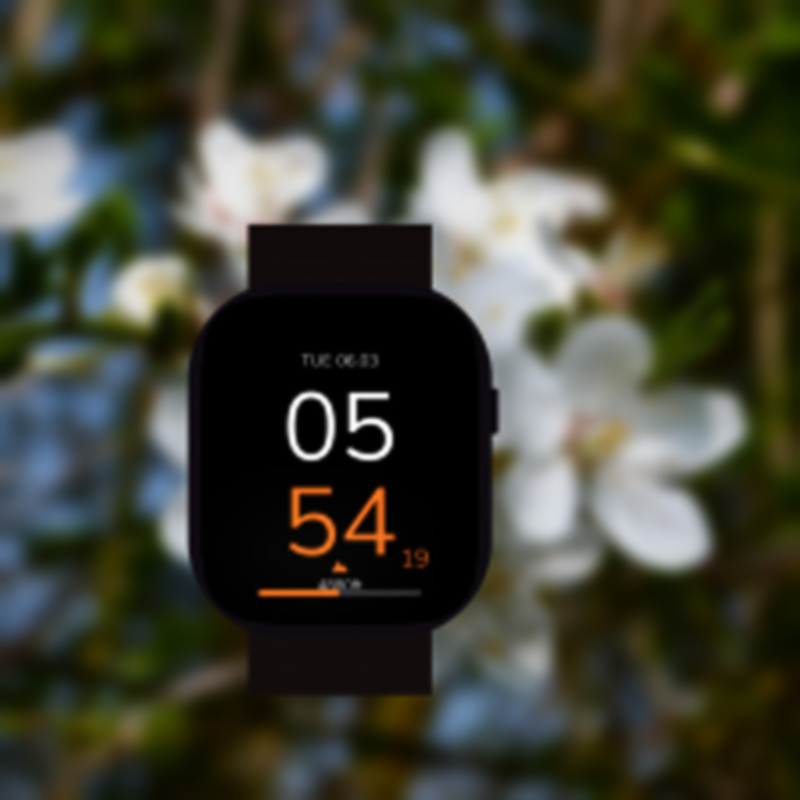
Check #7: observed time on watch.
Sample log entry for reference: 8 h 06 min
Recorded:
5 h 54 min
